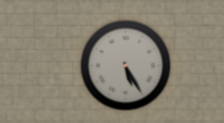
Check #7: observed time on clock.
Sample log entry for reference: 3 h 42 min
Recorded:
5 h 25 min
